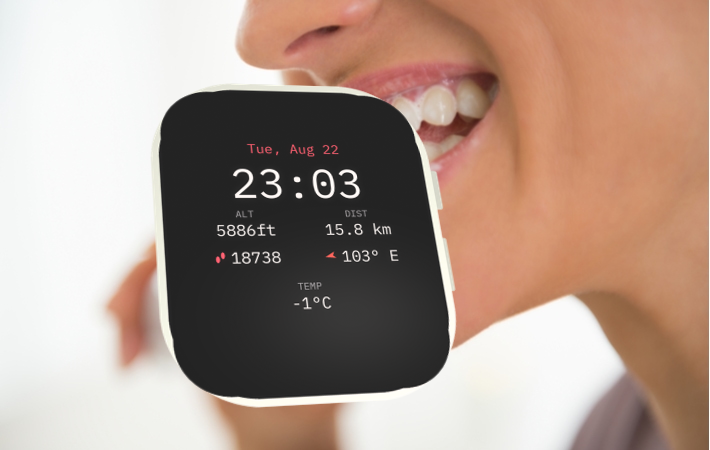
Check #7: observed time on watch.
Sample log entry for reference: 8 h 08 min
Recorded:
23 h 03 min
